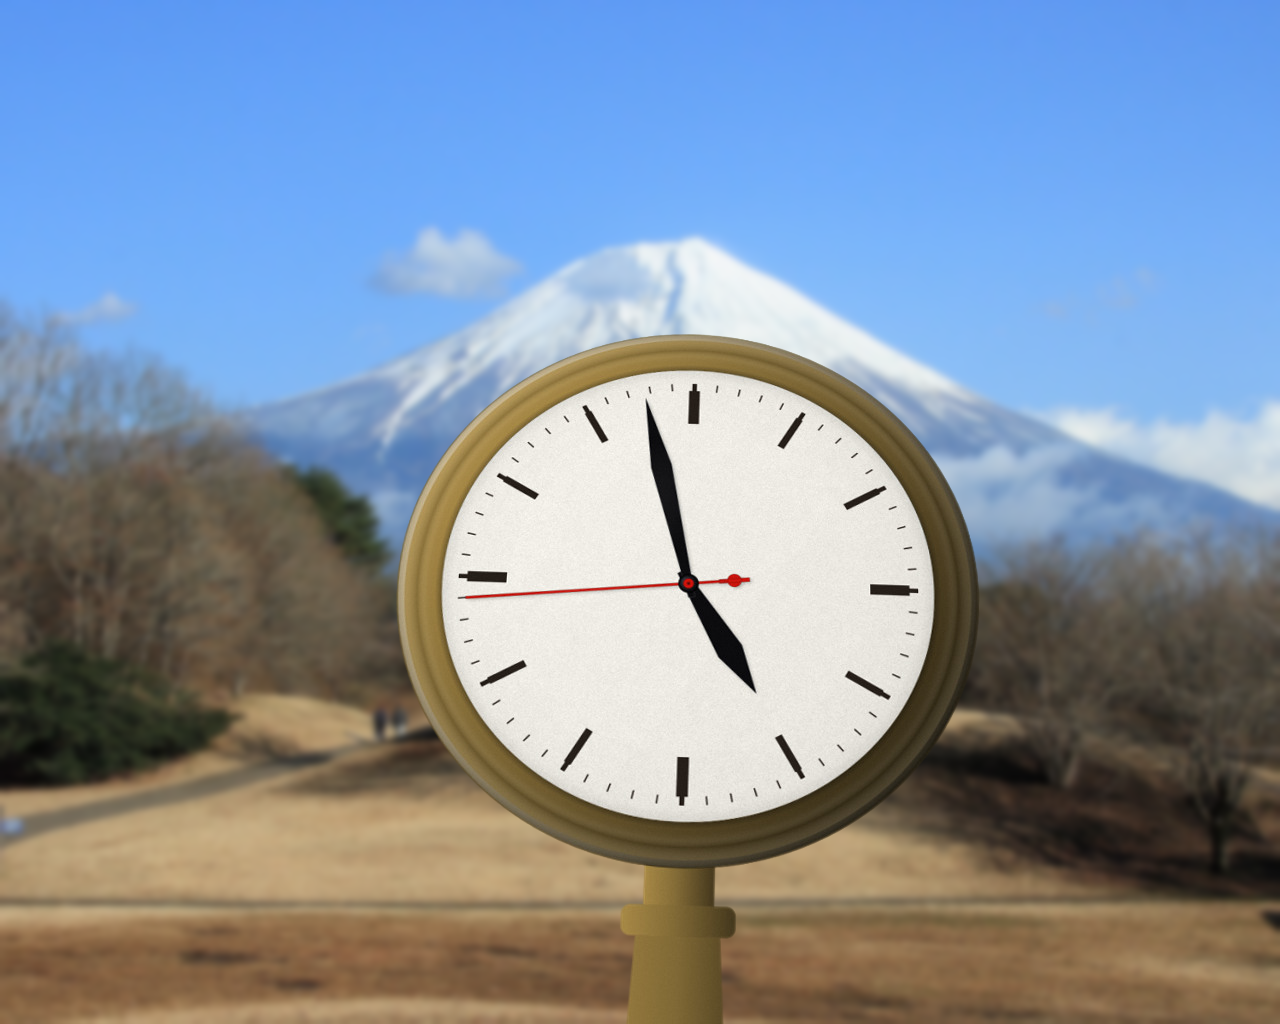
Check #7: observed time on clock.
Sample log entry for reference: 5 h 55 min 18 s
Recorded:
4 h 57 min 44 s
